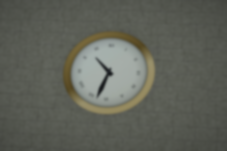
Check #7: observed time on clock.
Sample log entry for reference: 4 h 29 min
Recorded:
10 h 33 min
